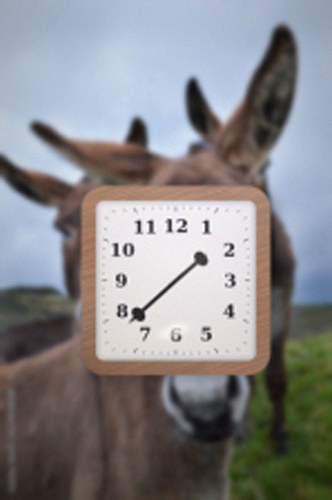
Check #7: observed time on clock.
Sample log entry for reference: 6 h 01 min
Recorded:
1 h 38 min
